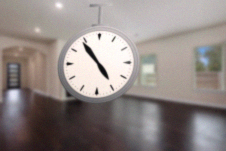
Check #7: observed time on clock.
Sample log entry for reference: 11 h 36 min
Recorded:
4 h 54 min
